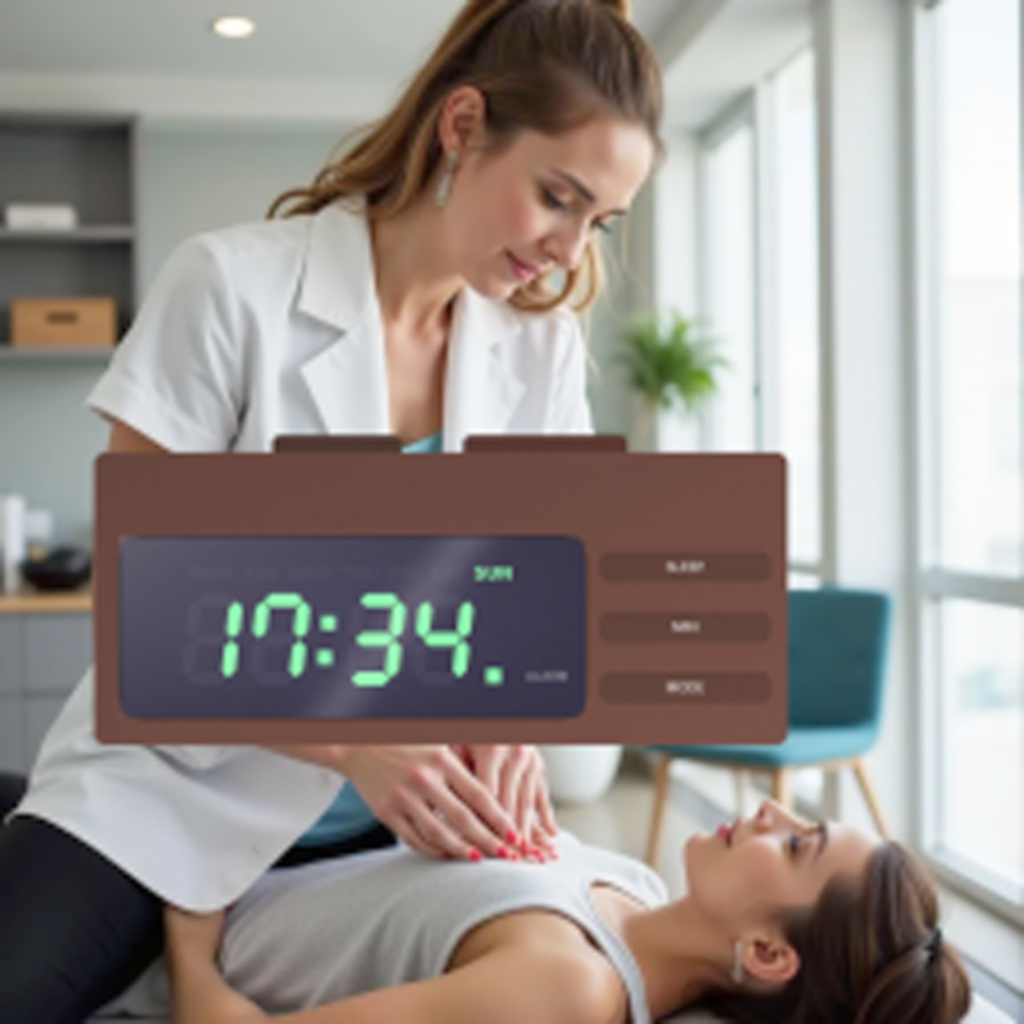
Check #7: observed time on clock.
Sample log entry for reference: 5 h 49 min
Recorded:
17 h 34 min
